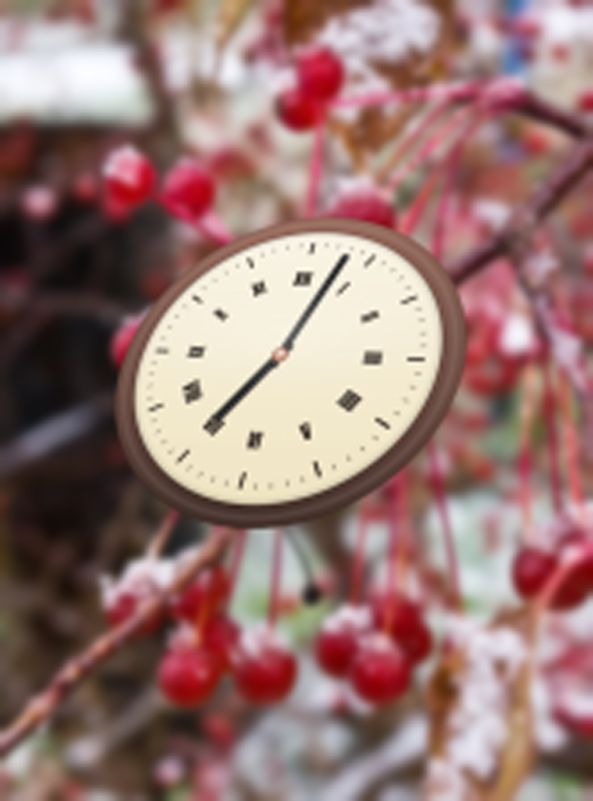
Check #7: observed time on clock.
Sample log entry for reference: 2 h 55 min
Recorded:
7 h 03 min
